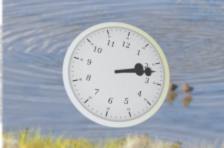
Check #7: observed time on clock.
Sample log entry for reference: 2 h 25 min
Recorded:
2 h 12 min
